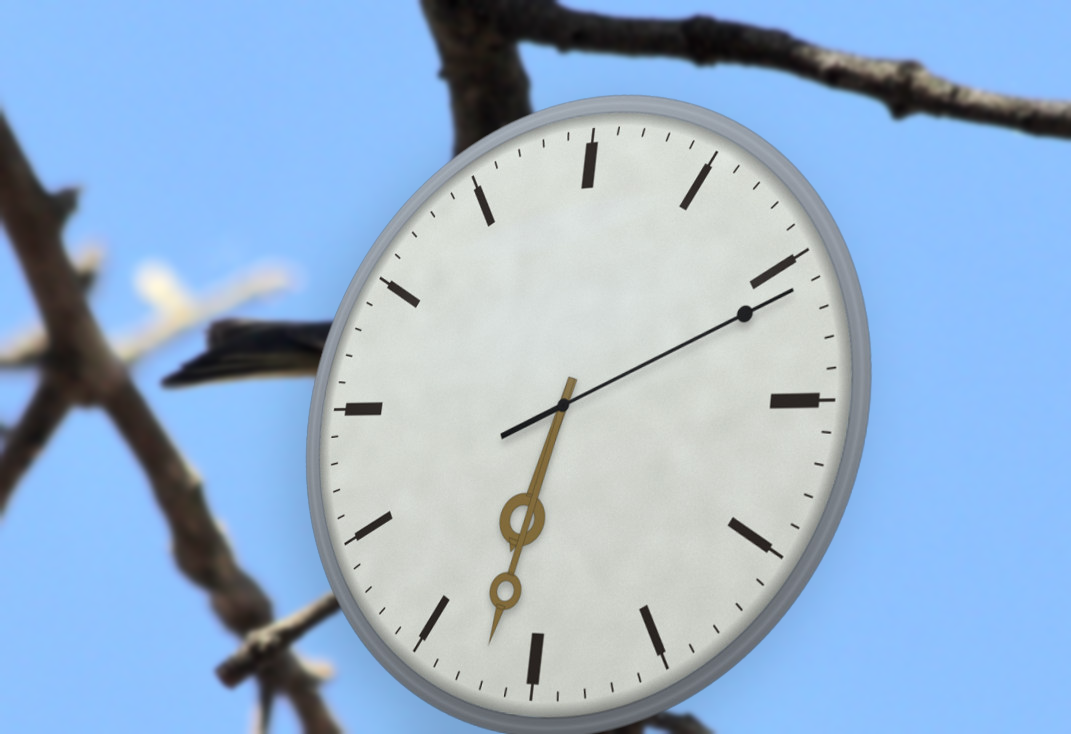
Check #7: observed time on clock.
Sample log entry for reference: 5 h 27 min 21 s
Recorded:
6 h 32 min 11 s
